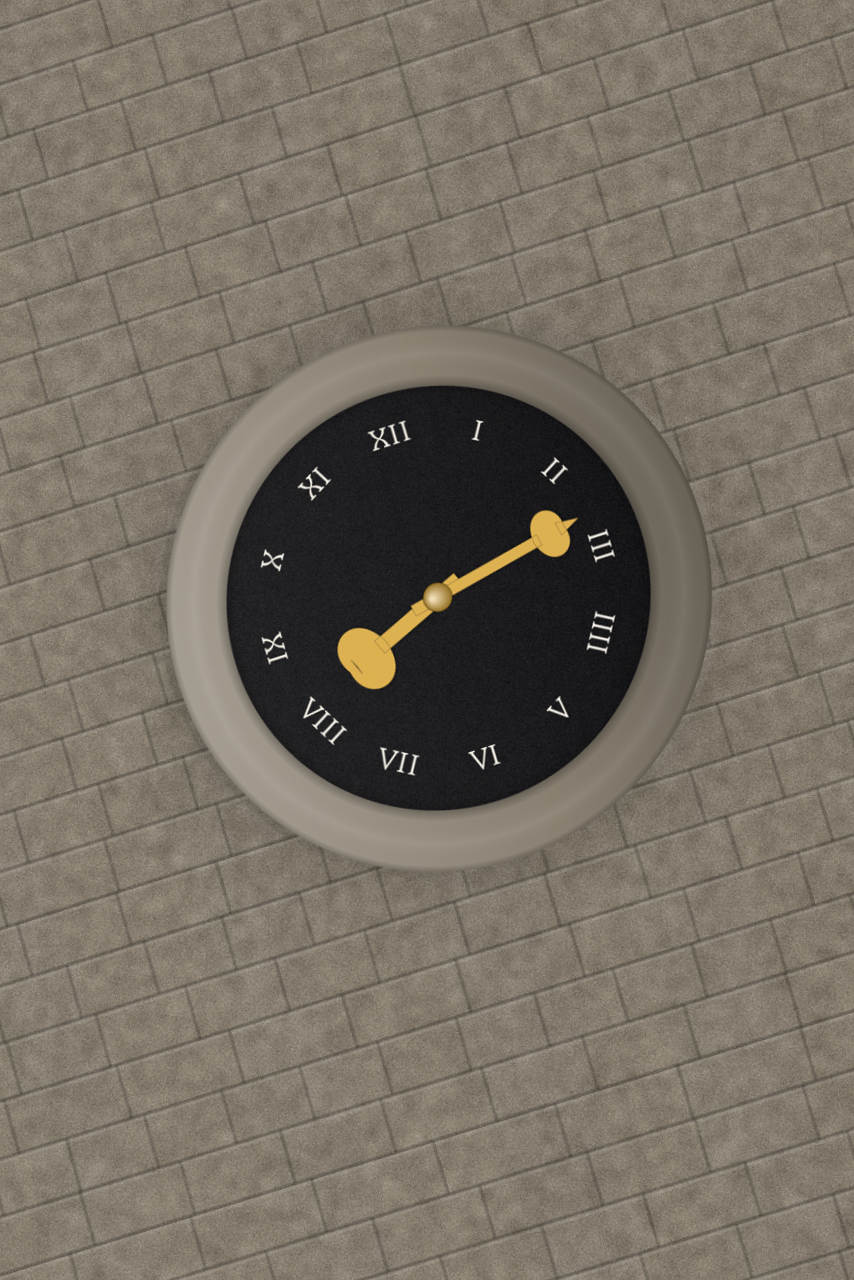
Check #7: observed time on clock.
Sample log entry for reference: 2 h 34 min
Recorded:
8 h 13 min
